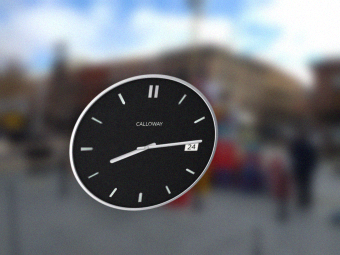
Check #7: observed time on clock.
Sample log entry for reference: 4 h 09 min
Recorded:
8 h 14 min
